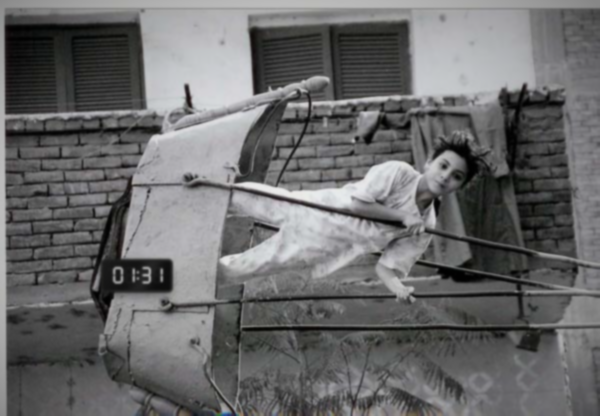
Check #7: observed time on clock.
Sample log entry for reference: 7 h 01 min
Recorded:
1 h 31 min
